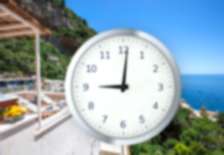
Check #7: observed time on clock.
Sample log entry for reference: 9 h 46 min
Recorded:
9 h 01 min
